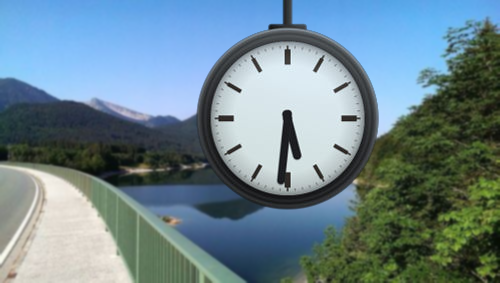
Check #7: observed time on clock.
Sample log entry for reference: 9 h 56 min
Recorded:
5 h 31 min
